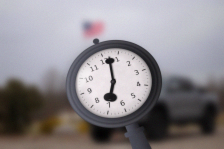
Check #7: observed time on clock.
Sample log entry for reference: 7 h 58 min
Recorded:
7 h 02 min
